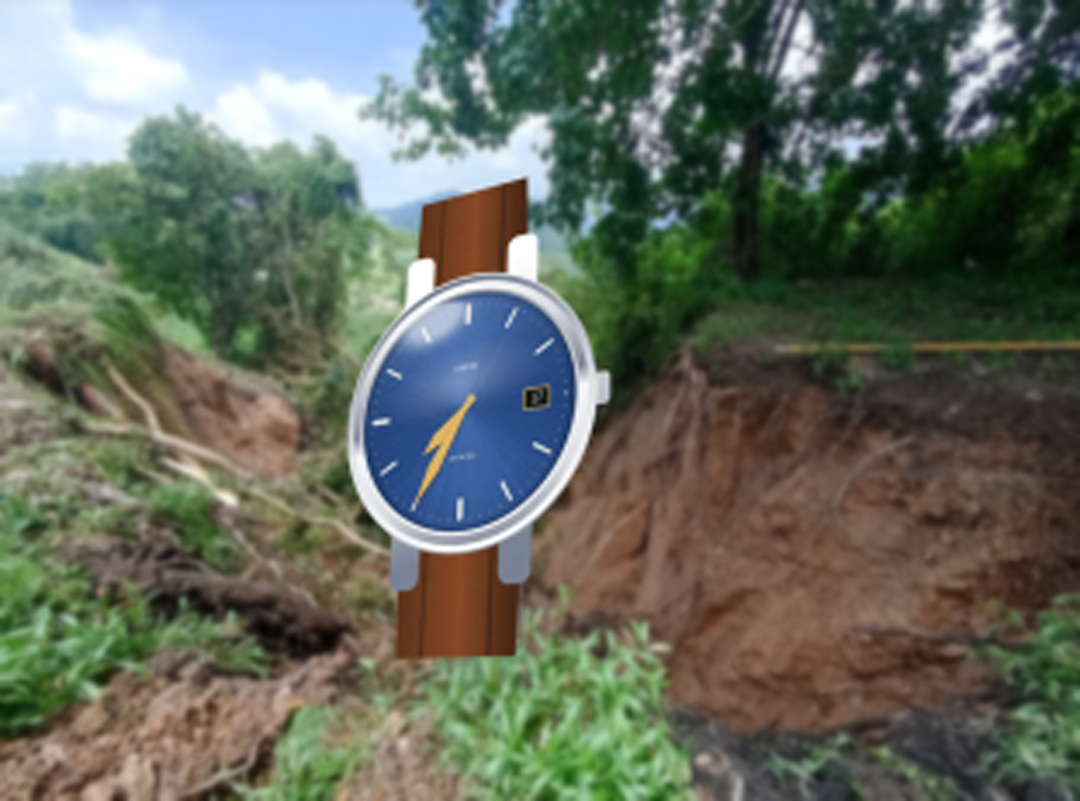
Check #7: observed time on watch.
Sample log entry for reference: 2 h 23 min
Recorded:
7 h 35 min
